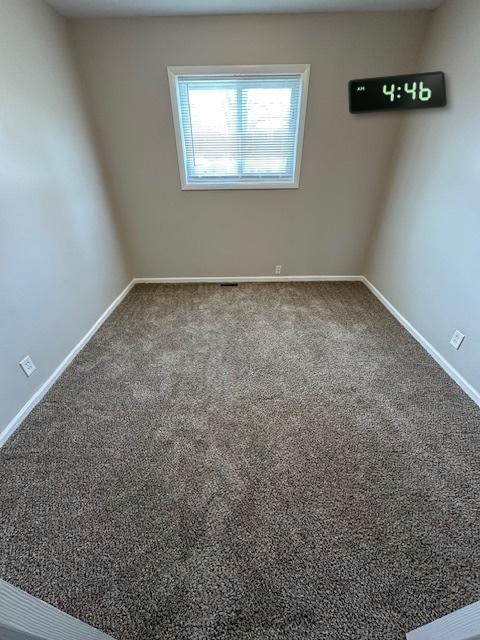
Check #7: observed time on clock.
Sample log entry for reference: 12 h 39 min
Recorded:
4 h 46 min
